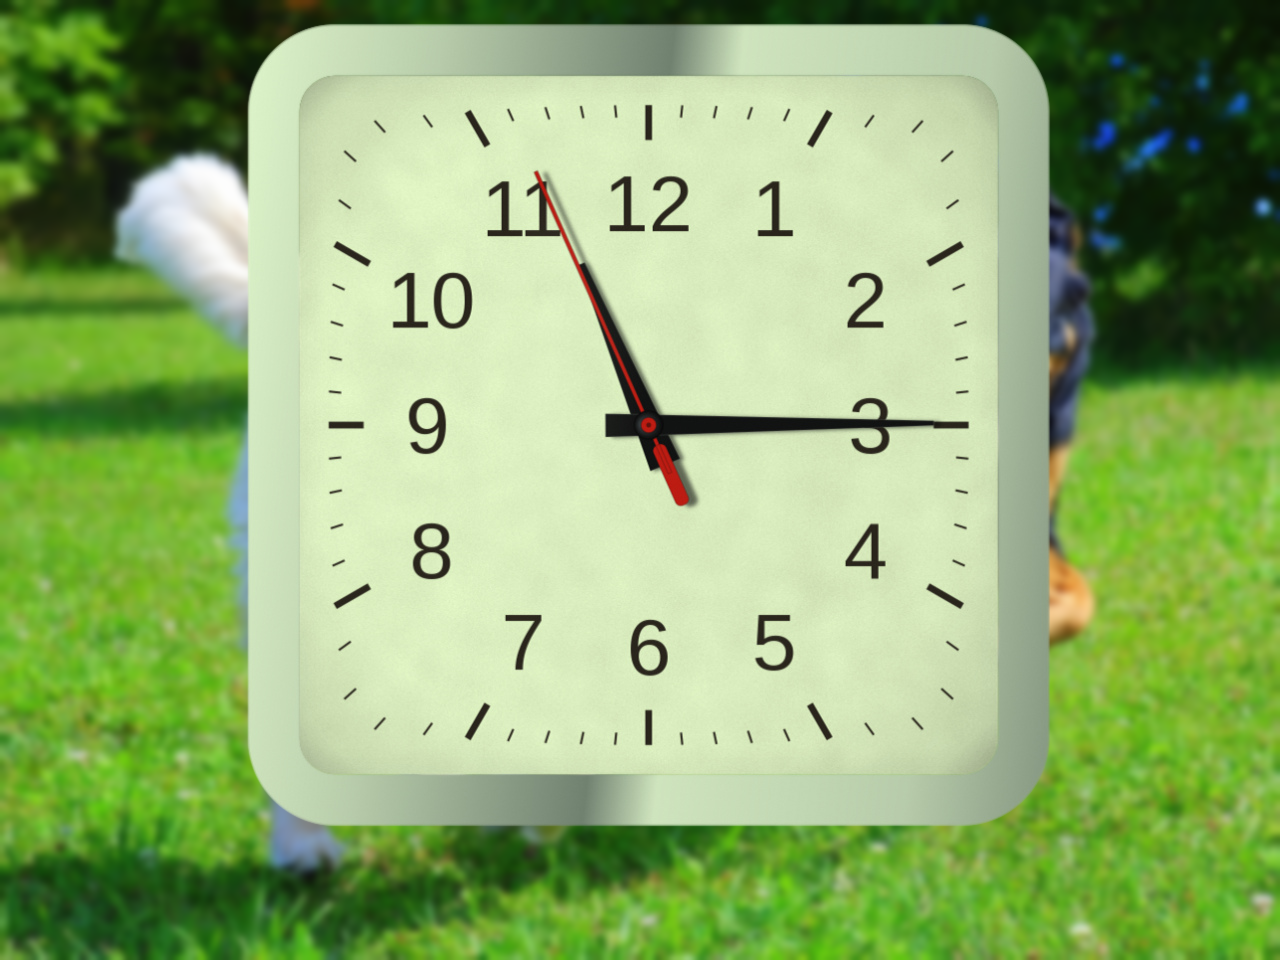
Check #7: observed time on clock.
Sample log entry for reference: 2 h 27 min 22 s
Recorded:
11 h 14 min 56 s
